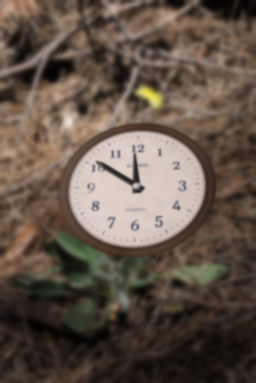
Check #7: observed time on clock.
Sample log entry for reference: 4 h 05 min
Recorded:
11 h 51 min
